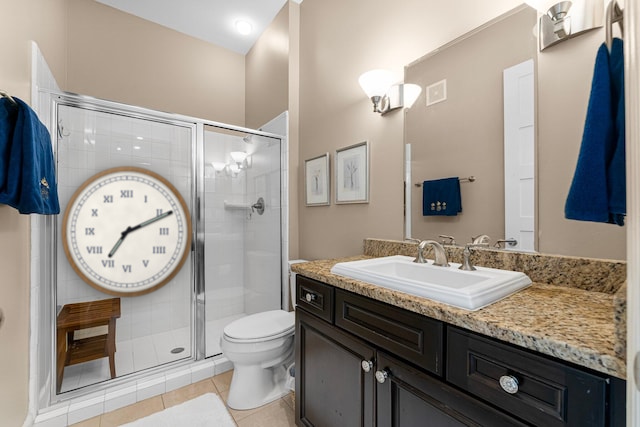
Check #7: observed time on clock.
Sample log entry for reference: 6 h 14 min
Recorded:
7 h 11 min
